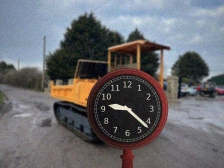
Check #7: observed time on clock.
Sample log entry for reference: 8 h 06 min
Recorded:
9 h 22 min
